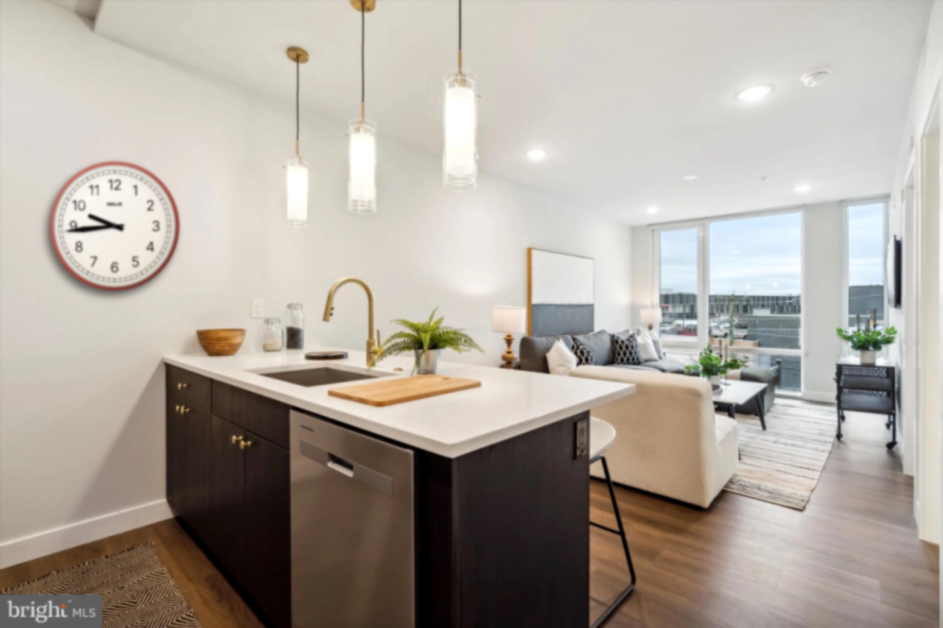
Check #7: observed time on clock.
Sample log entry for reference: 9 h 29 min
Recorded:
9 h 44 min
